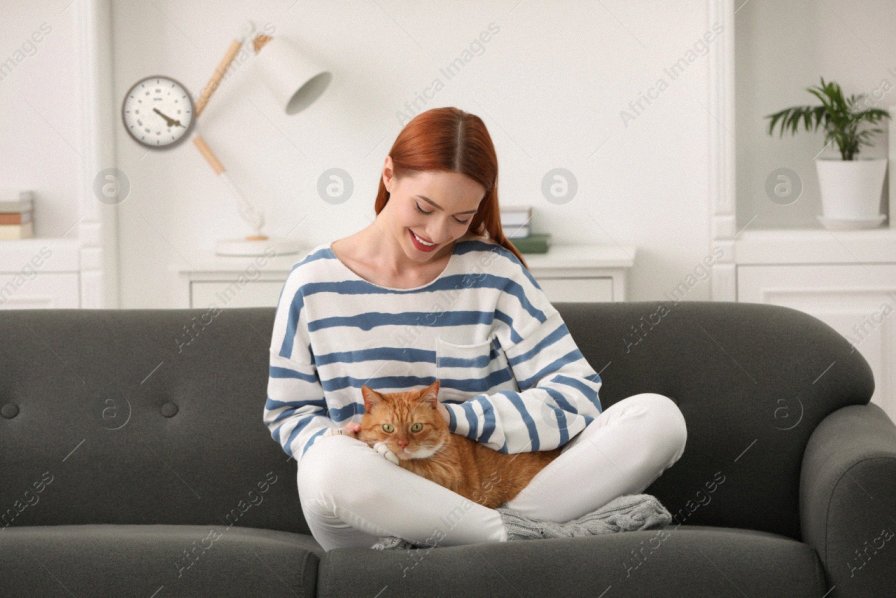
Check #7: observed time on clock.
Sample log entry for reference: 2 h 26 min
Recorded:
4 h 20 min
